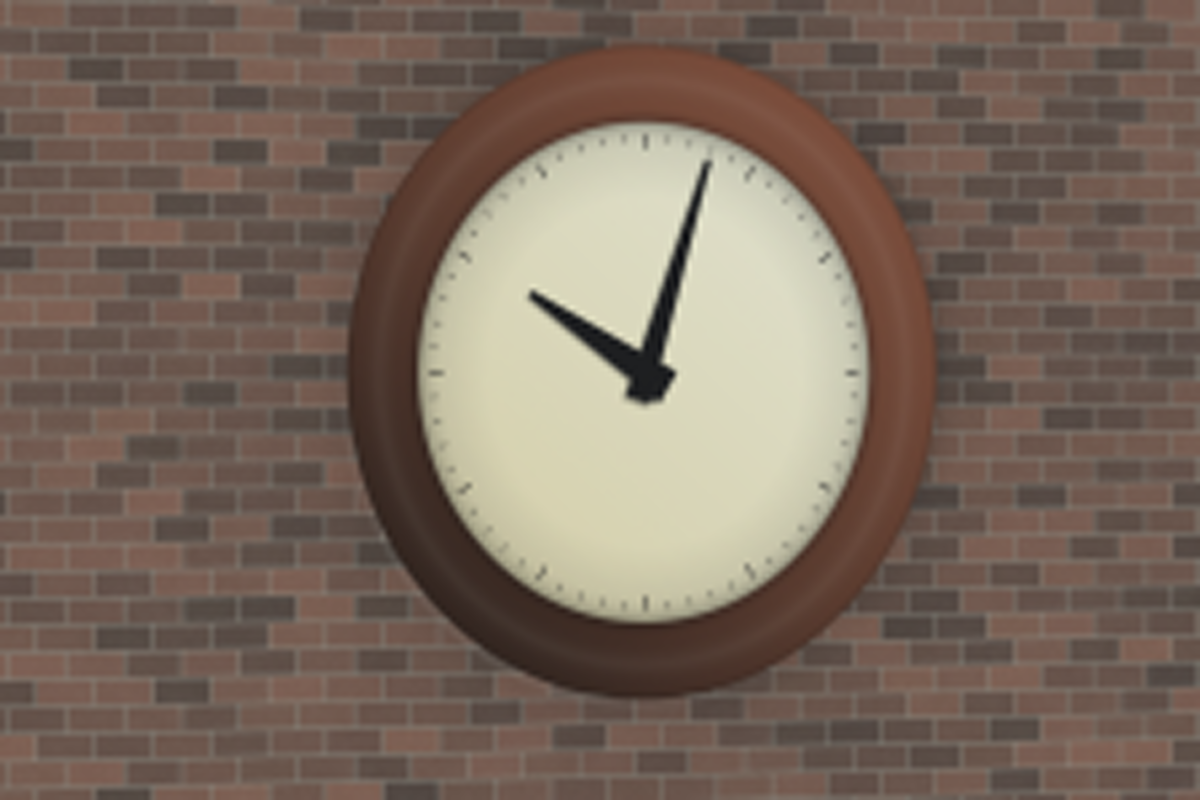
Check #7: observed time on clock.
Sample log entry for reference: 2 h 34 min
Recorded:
10 h 03 min
